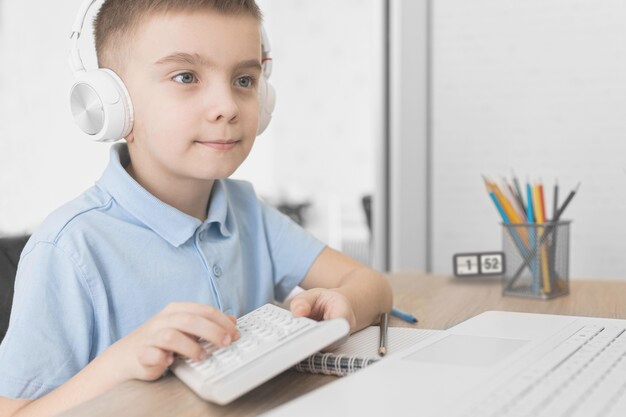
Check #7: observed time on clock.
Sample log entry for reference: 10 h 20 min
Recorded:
1 h 52 min
